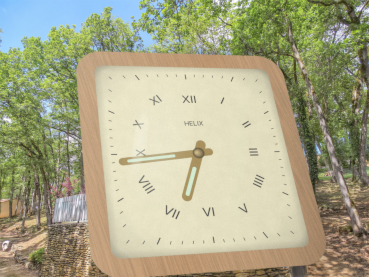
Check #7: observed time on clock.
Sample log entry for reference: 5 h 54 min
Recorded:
6 h 44 min
